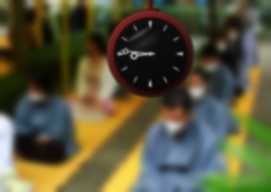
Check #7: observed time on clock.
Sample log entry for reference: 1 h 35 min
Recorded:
8 h 46 min
